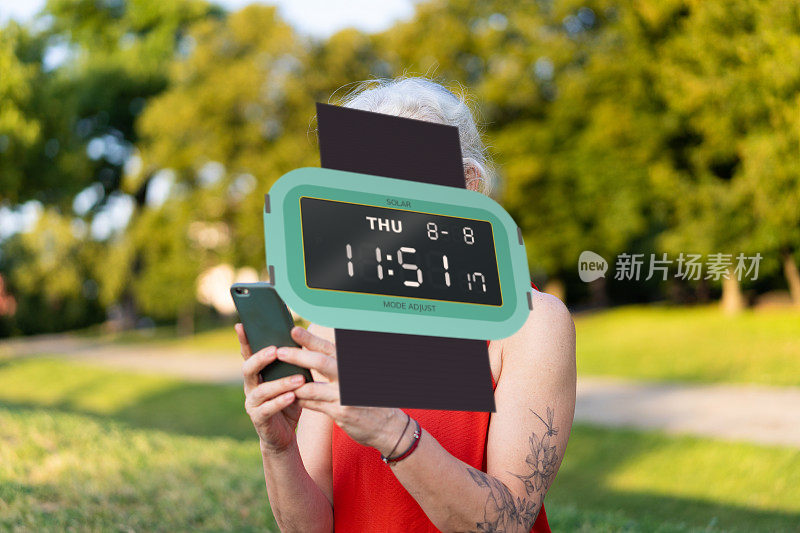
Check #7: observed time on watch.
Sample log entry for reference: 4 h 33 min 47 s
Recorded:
11 h 51 min 17 s
